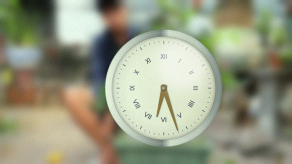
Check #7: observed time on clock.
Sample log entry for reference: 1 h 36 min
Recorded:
6 h 27 min
